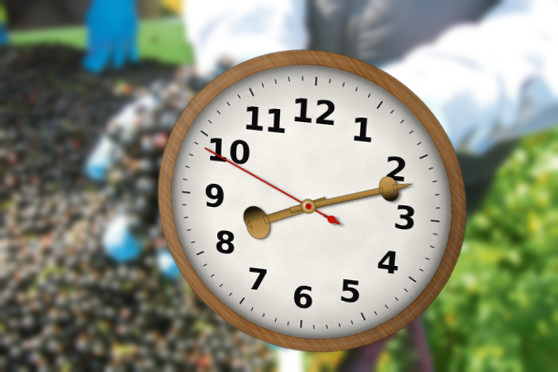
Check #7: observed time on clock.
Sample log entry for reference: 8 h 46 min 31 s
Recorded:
8 h 11 min 49 s
